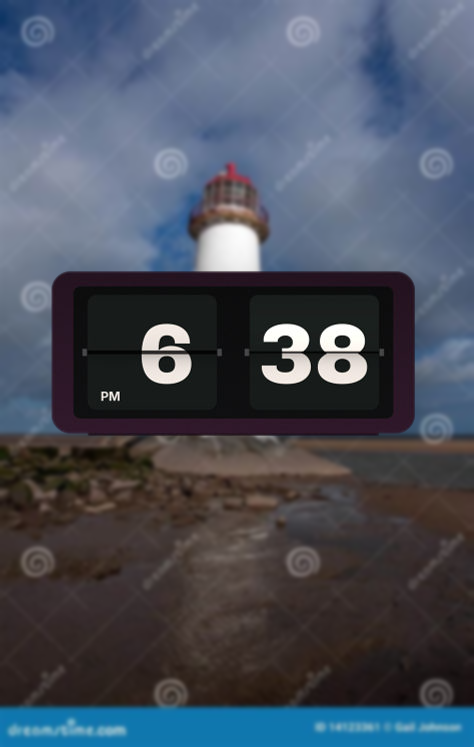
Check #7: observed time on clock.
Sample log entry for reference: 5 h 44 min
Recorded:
6 h 38 min
